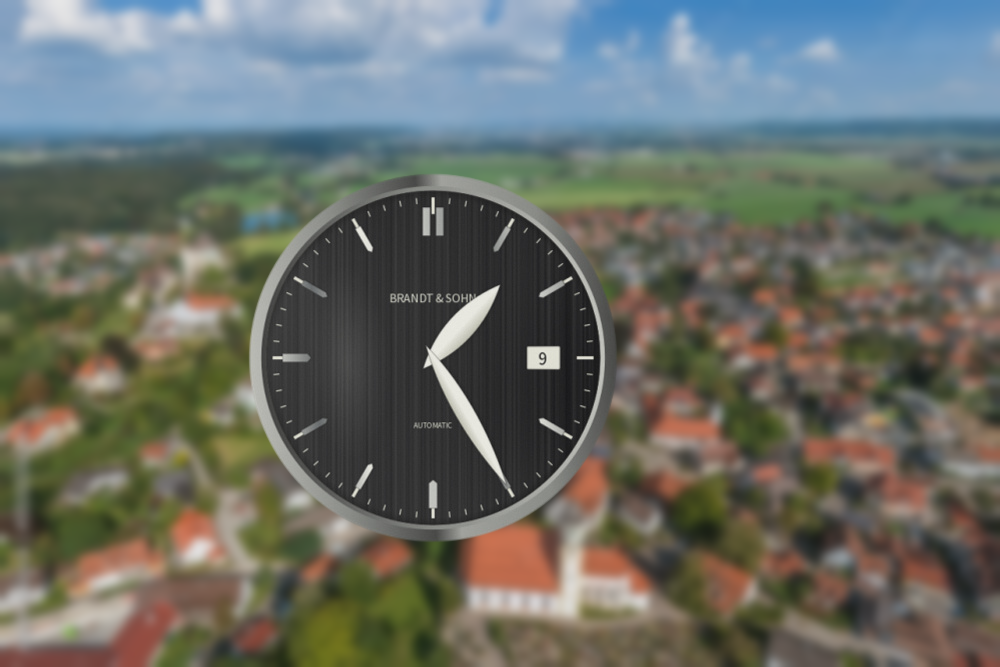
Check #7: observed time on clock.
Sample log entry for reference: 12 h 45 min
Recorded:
1 h 25 min
